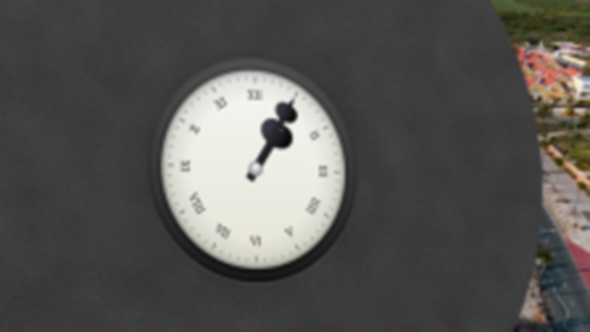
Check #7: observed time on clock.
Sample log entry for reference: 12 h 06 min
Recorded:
1 h 05 min
